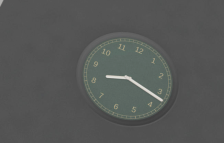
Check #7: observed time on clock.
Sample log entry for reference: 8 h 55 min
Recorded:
8 h 17 min
